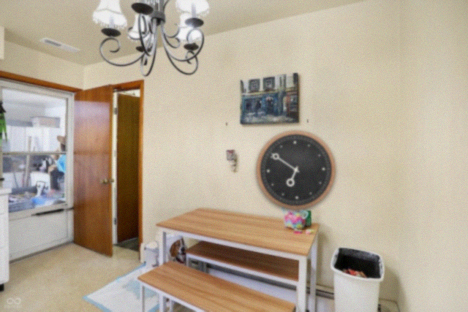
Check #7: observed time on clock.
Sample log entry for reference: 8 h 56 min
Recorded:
6 h 51 min
